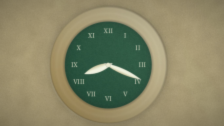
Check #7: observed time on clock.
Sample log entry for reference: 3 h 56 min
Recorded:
8 h 19 min
